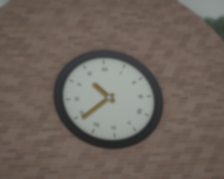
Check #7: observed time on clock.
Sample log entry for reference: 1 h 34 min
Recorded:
10 h 39 min
